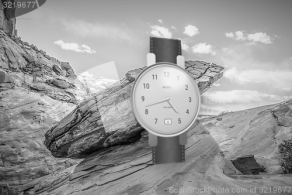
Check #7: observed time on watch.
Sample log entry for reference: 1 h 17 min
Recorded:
4 h 42 min
